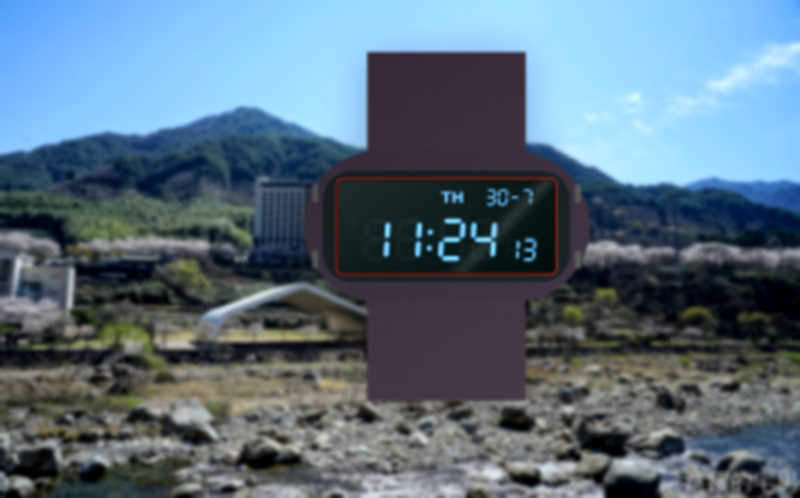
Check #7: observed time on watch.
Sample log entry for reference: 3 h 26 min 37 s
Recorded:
11 h 24 min 13 s
